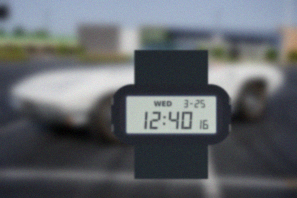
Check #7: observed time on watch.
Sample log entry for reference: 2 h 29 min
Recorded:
12 h 40 min
